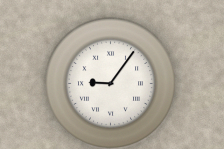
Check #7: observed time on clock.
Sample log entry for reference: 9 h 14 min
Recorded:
9 h 06 min
